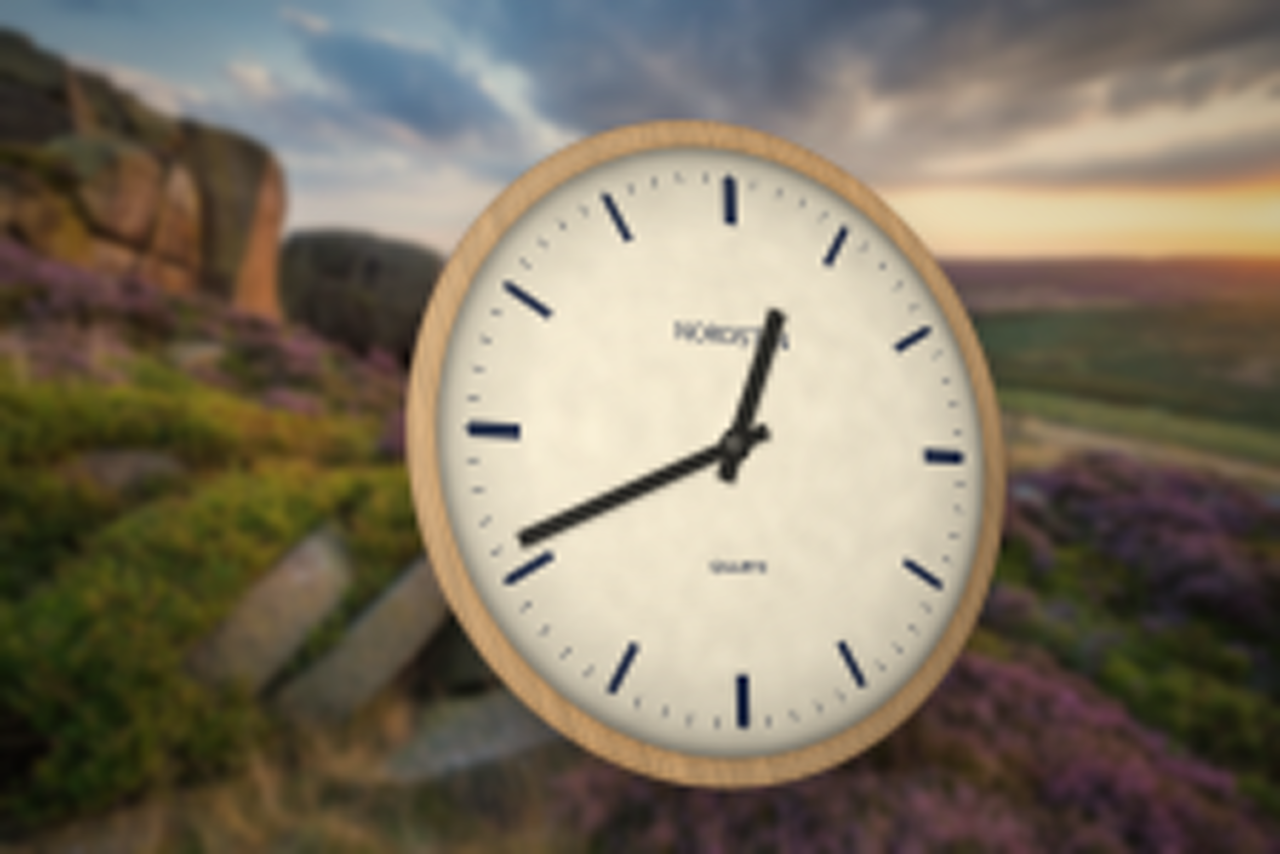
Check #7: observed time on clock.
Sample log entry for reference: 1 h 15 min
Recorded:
12 h 41 min
